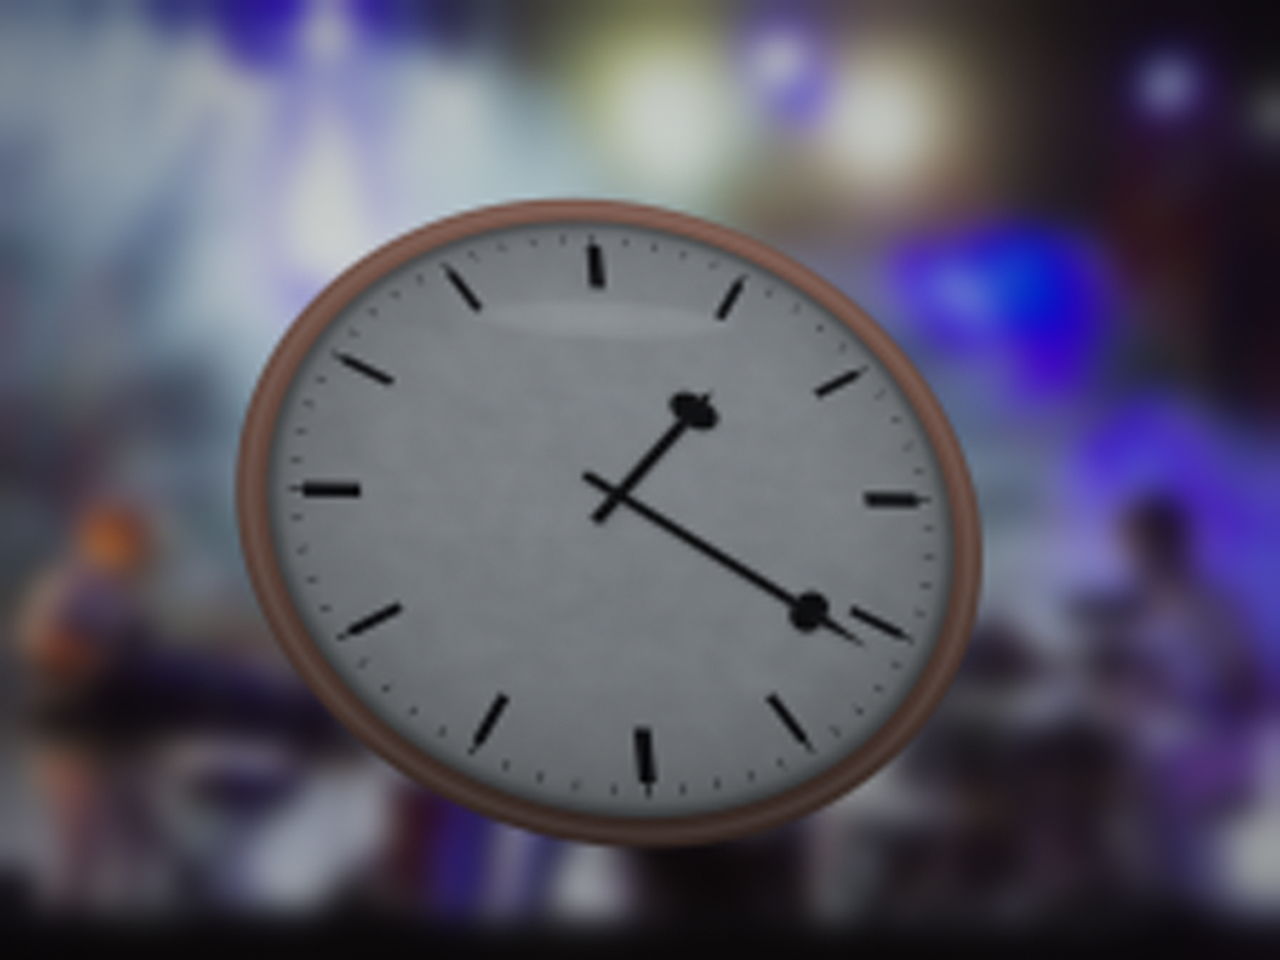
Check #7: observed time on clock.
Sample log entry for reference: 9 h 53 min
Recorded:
1 h 21 min
